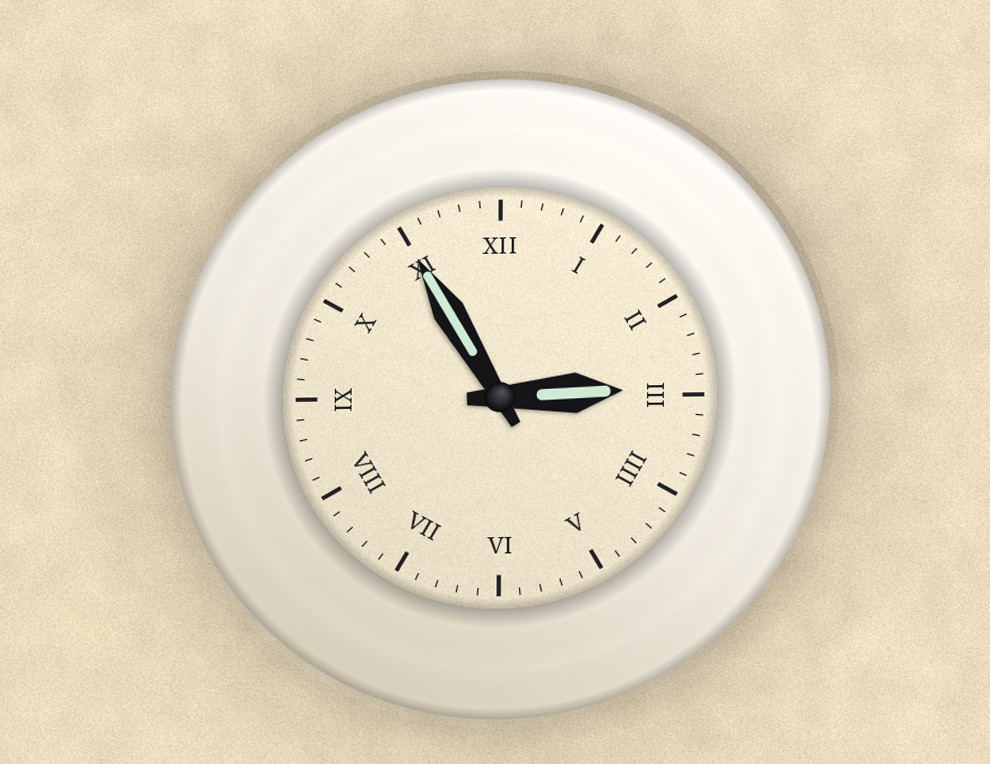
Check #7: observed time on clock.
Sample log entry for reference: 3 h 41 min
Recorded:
2 h 55 min
